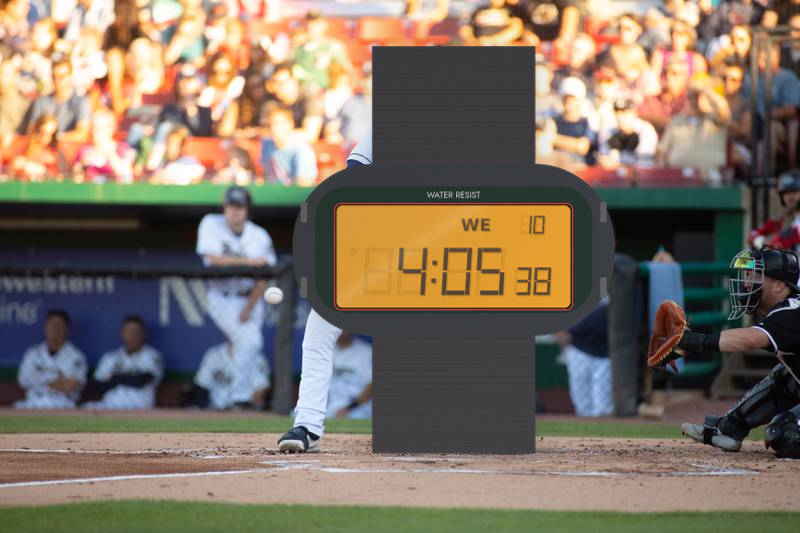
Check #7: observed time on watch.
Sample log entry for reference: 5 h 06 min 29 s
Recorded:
4 h 05 min 38 s
